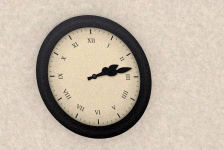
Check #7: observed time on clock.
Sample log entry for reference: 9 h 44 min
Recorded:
2 h 13 min
